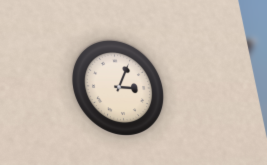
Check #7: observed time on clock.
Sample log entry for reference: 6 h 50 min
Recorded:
3 h 05 min
